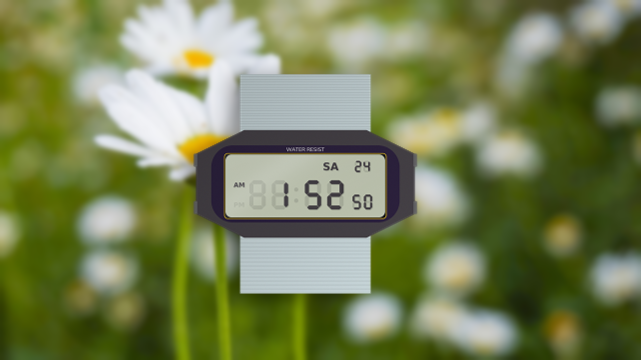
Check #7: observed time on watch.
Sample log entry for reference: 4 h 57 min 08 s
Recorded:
1 h 52 min 50 s
